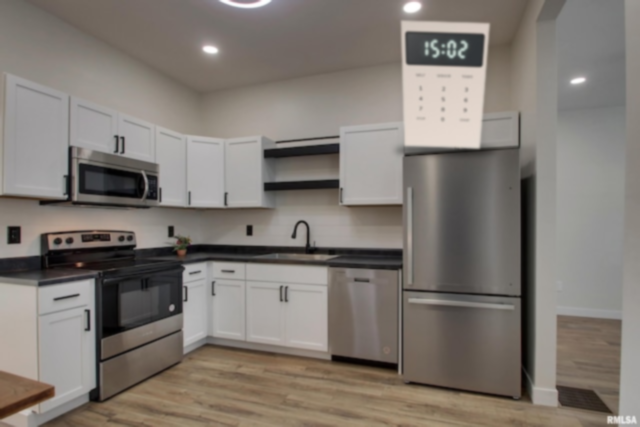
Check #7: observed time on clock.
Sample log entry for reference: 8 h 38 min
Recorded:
15 h 02 min
